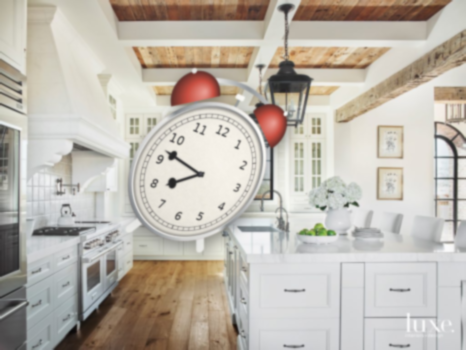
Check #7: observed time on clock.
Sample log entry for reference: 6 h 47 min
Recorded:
7 h 47 min
